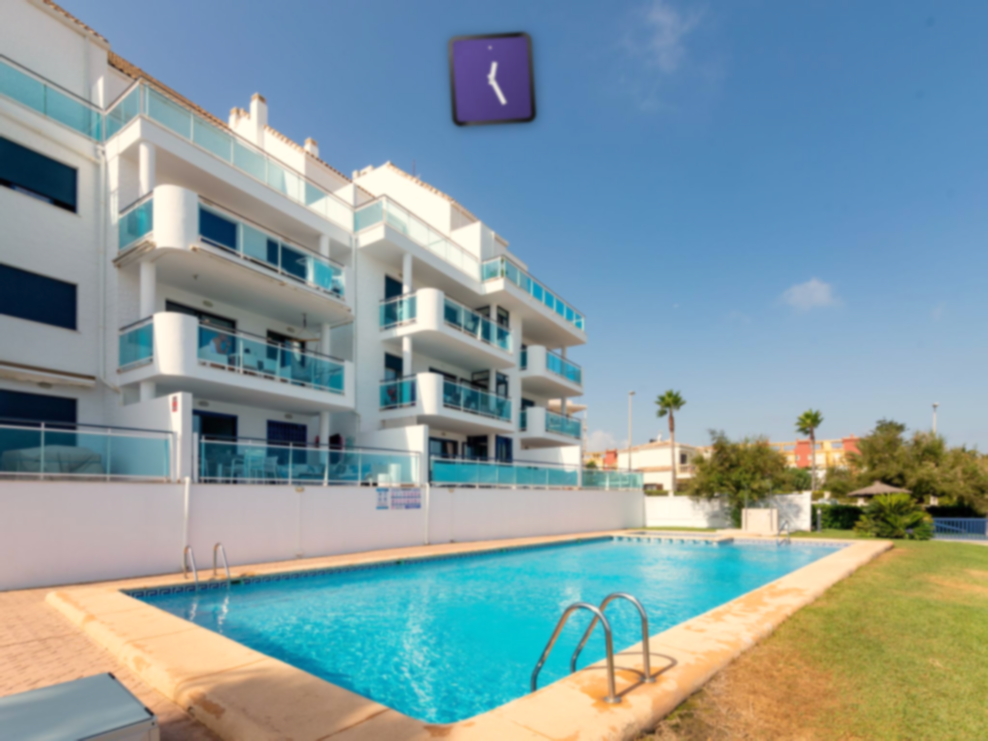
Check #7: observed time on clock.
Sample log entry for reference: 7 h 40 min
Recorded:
12 h 26 min
